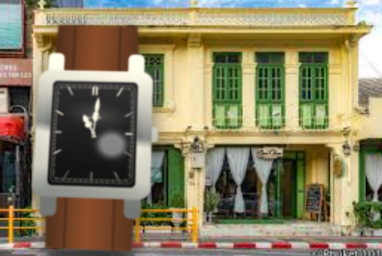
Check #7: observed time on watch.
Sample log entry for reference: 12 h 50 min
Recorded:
11 h 01 min
